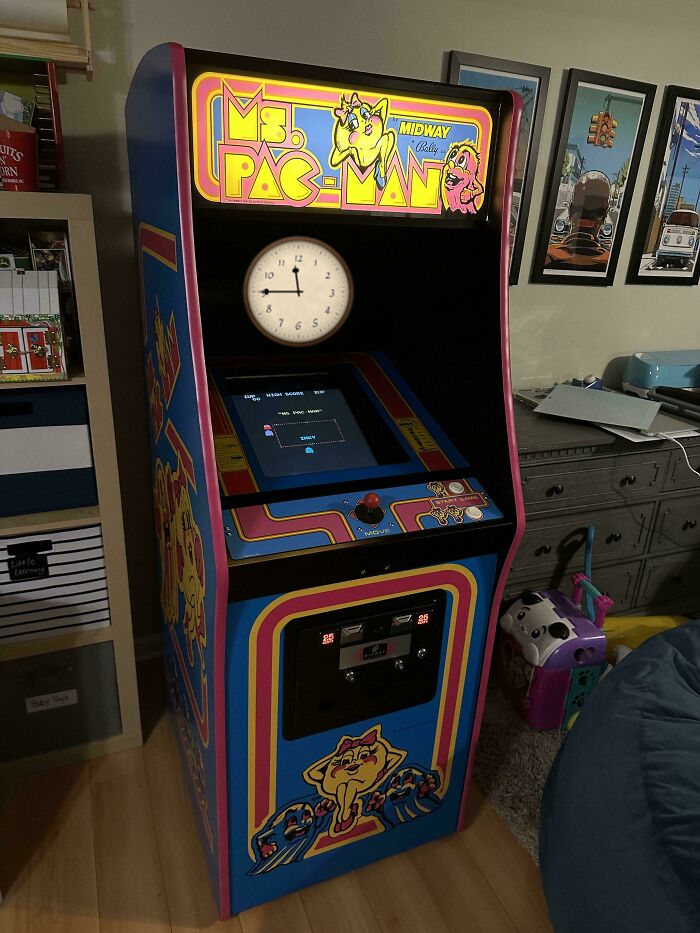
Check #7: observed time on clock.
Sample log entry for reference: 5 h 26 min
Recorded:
11 h 45 min
